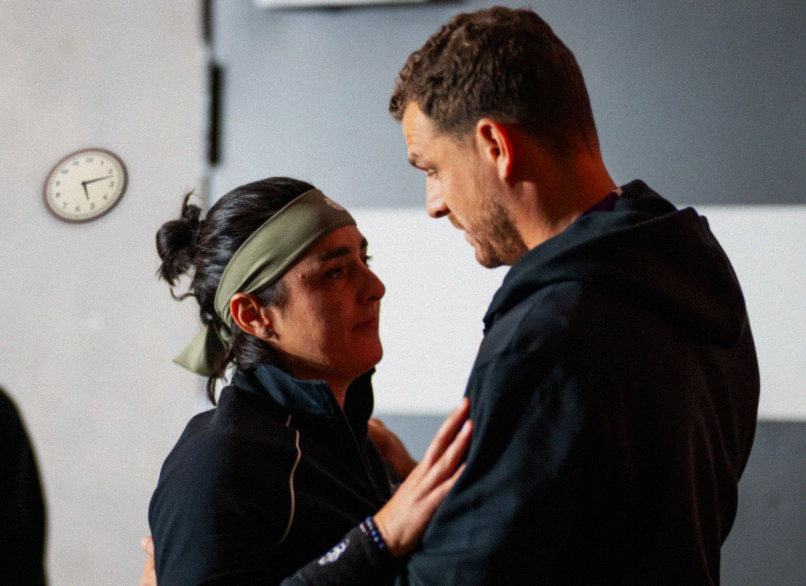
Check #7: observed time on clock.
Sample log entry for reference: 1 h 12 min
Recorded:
5 h 12 min
